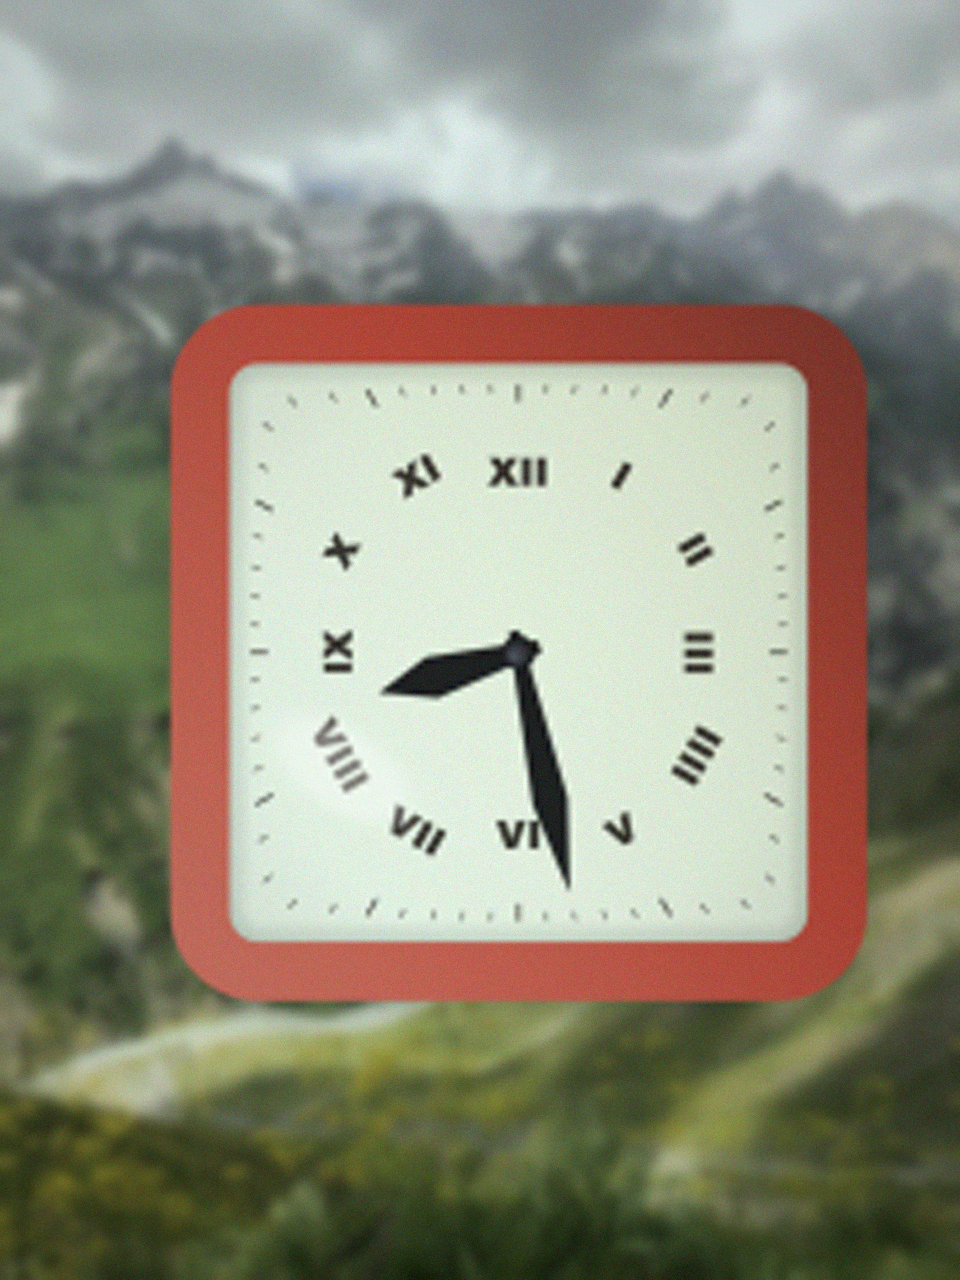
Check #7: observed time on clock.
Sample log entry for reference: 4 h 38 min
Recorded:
8 h 28 min
